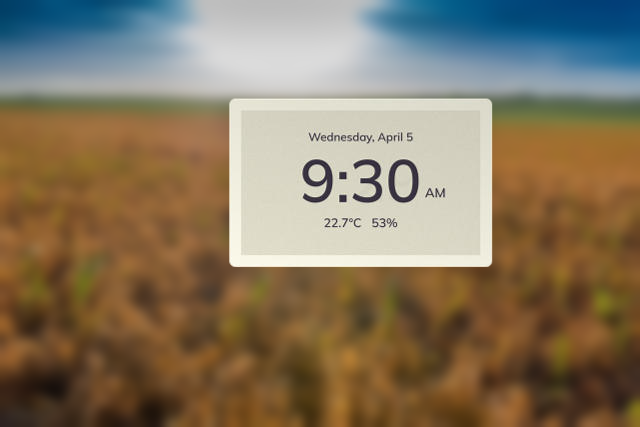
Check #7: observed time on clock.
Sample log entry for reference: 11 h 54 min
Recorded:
9 h 30 min
